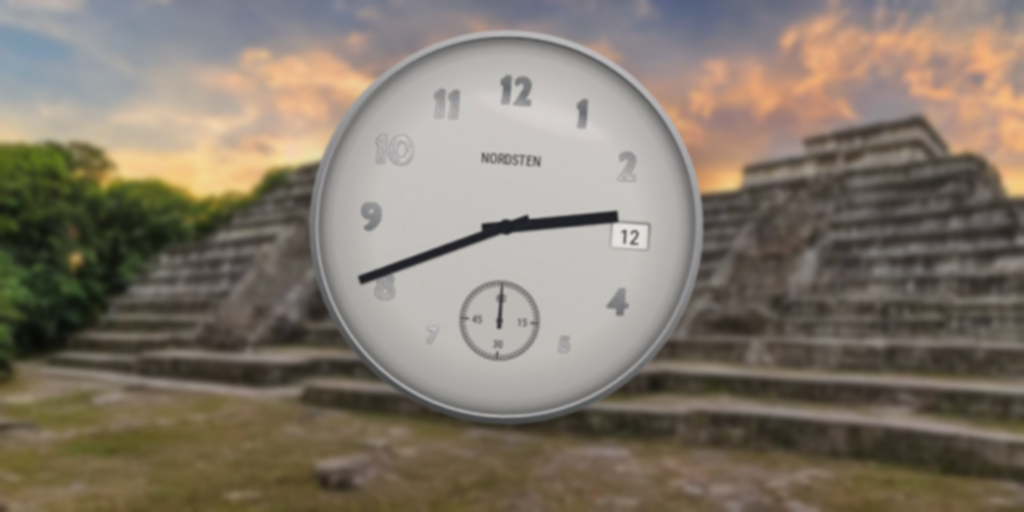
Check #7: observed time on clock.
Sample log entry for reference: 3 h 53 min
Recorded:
2 h 41 min
